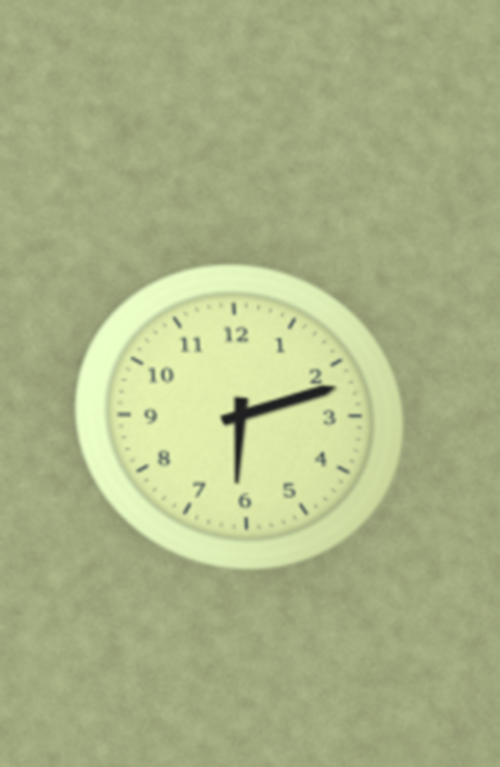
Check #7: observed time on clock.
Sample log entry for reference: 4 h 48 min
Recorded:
6 h 12 min
